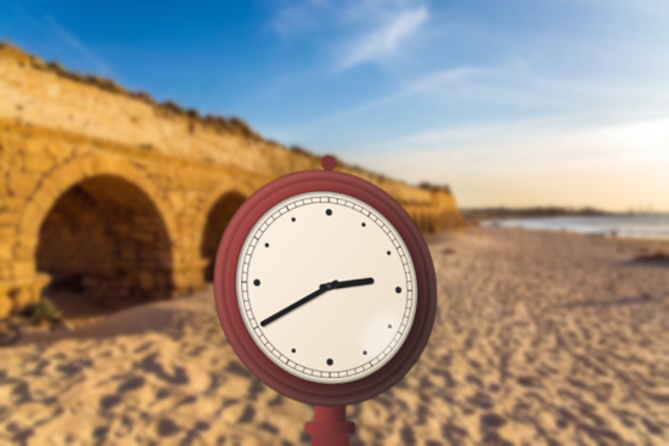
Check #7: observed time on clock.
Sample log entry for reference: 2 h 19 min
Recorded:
2 h 40 min
